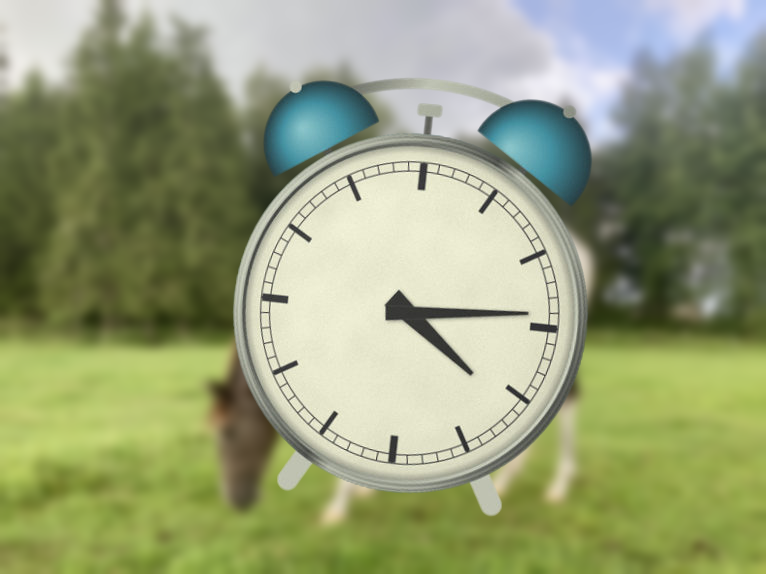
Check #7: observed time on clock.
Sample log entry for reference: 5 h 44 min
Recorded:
4 h 14 min
